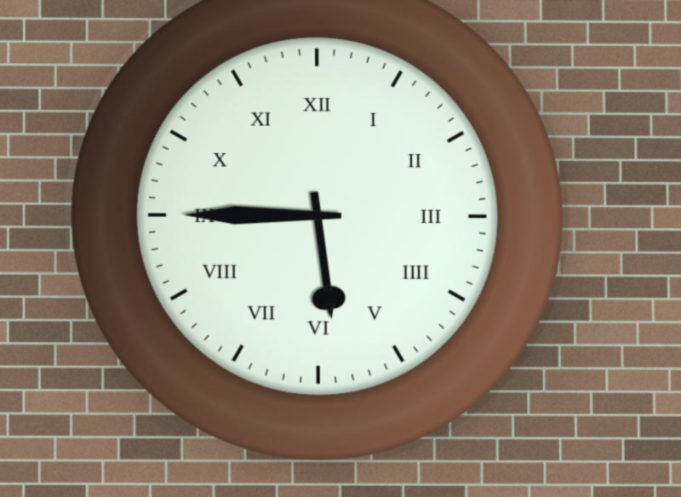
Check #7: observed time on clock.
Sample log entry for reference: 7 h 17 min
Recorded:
5 h 45 min
